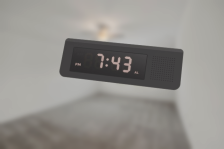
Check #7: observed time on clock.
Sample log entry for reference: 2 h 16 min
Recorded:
7 h 43 min
